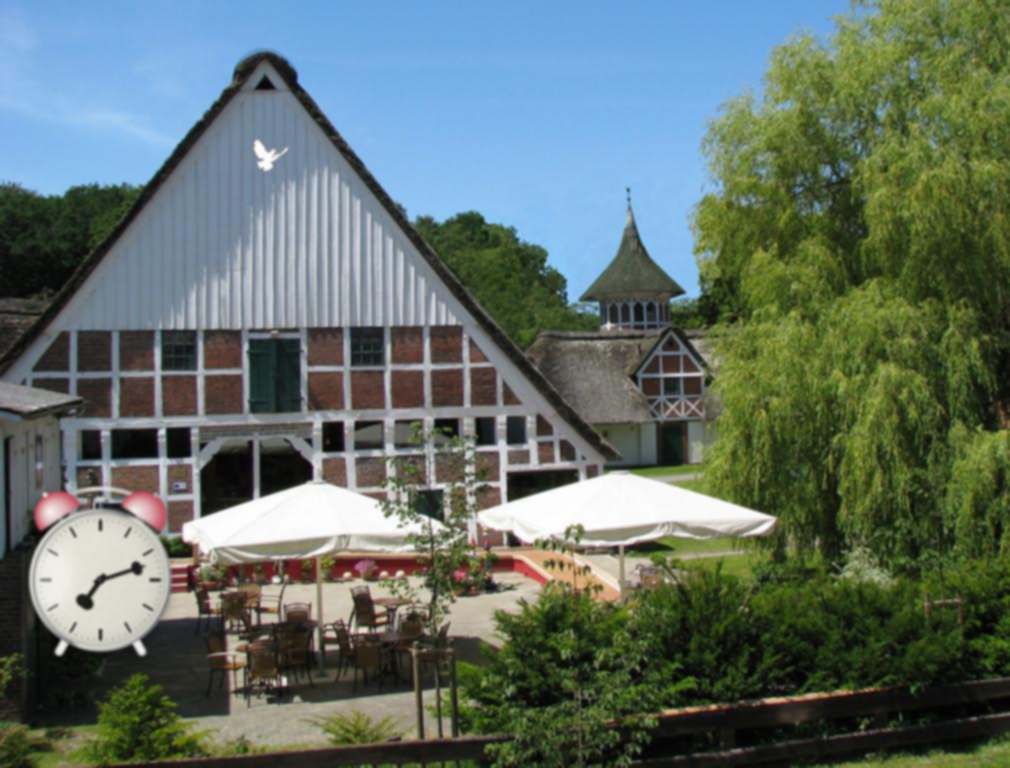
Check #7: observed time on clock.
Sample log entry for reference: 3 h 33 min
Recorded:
7 h 12 min
